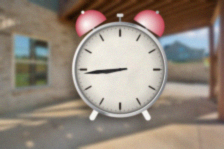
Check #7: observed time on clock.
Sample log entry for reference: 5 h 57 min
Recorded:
8 h 44 min
